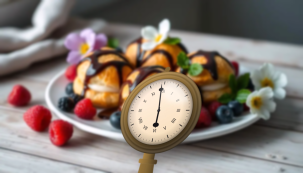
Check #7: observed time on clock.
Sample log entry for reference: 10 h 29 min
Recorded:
5 h 59 min
